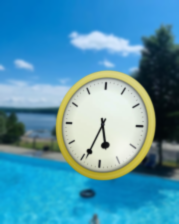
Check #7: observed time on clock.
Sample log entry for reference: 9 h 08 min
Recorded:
5 h 34 min
